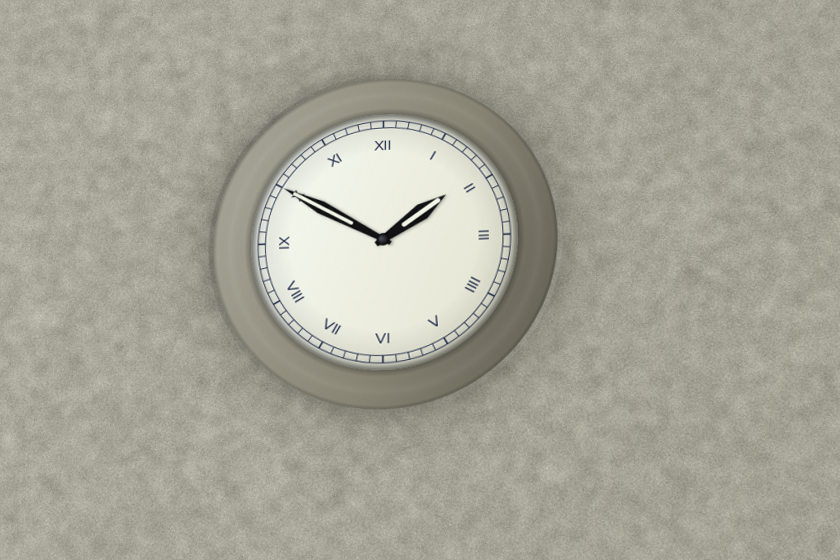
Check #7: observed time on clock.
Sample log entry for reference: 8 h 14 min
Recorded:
1 h 50 min
